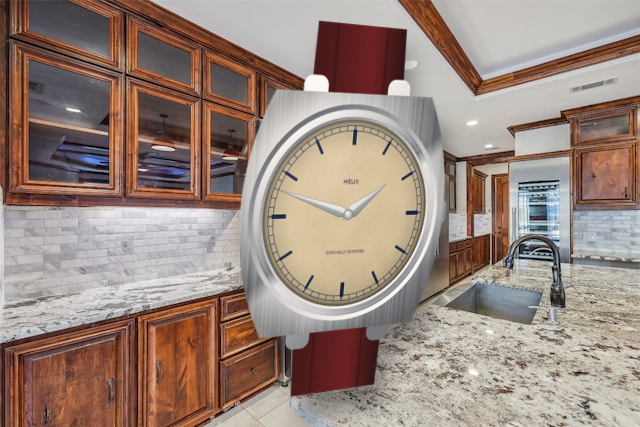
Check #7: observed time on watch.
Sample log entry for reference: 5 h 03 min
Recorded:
1 h 48 min
